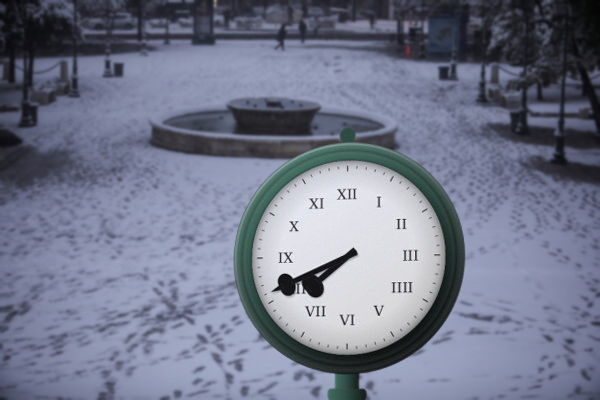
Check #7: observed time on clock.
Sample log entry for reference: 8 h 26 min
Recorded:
7 h 41 min
